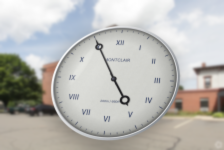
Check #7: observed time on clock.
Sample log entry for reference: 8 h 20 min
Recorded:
4 h 55 min
